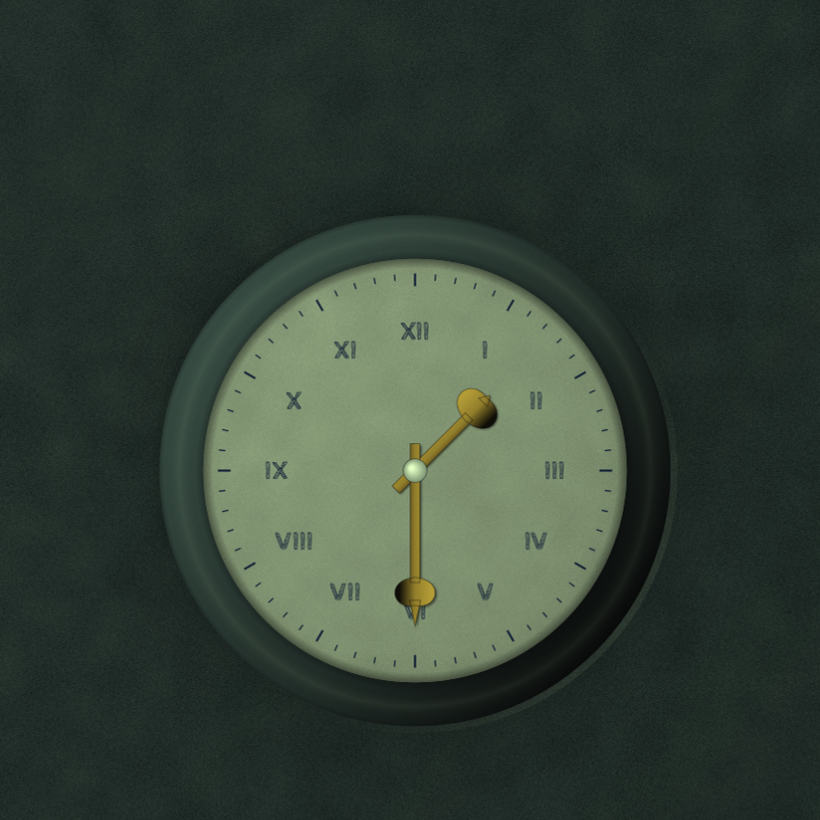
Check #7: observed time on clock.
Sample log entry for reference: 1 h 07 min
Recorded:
1 h 30 min
